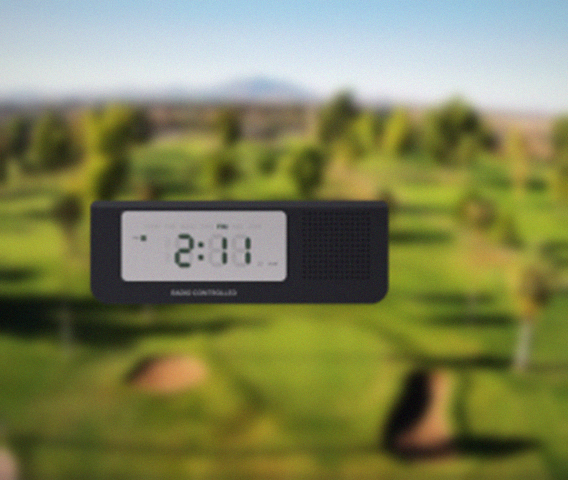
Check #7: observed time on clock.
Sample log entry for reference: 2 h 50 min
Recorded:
2 h 11 min
